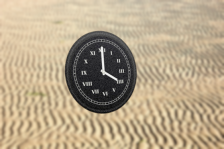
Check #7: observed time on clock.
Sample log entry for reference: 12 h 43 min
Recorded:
4 h 00 min
